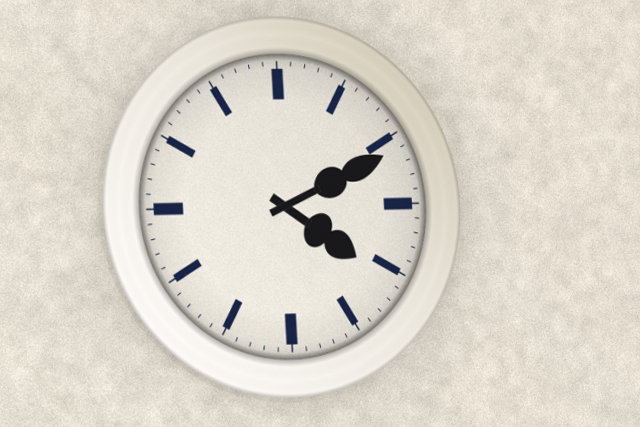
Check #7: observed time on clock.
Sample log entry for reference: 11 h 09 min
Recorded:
4 h 11 min
